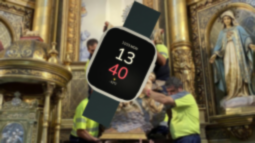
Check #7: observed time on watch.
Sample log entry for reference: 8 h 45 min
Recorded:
13 h 40 min
